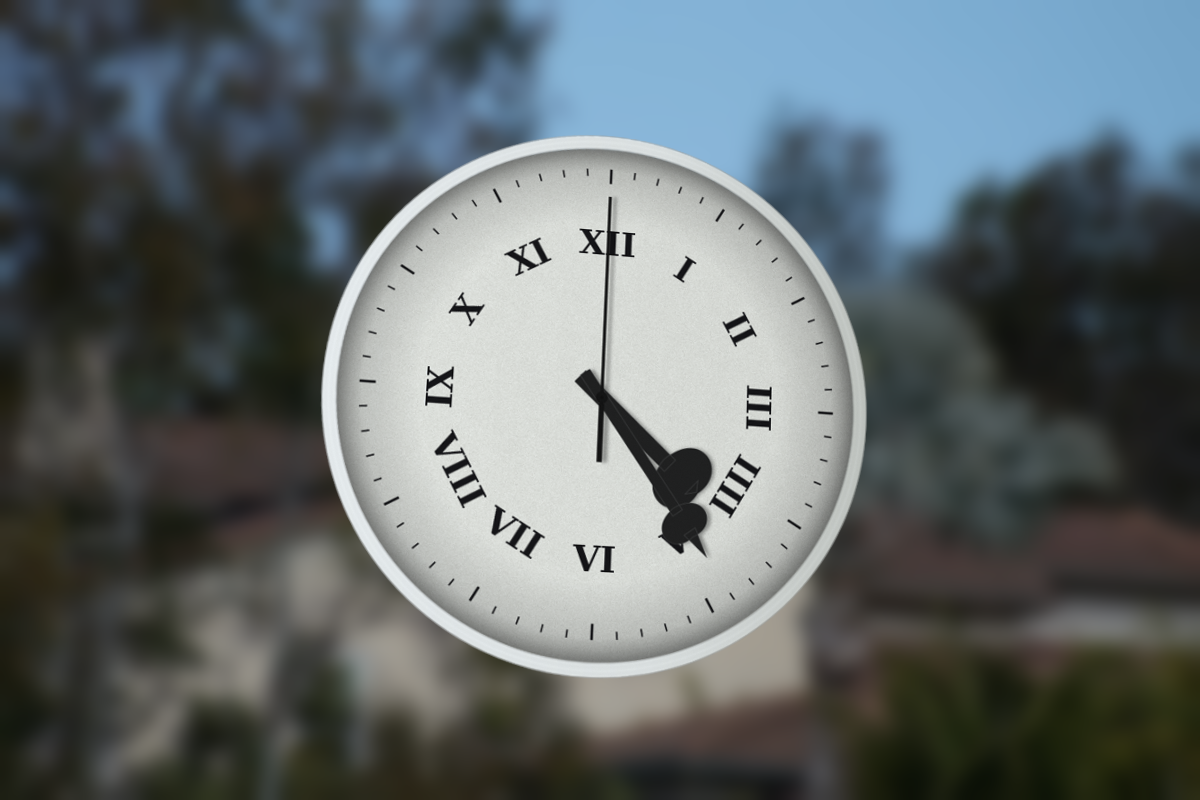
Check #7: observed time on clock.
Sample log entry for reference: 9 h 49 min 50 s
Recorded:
4 h 24 min 00 s
